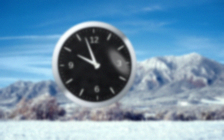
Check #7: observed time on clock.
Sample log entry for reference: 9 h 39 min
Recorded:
9 h 57 min
